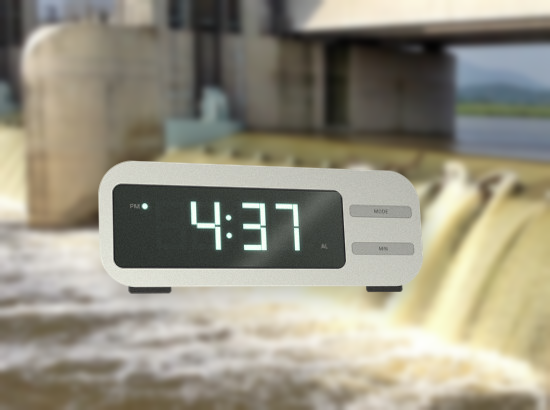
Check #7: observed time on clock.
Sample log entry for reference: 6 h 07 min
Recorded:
4 h 37 min
